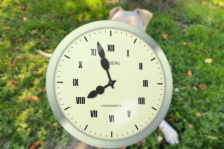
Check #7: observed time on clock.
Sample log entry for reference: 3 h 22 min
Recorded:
7 h 57 min
